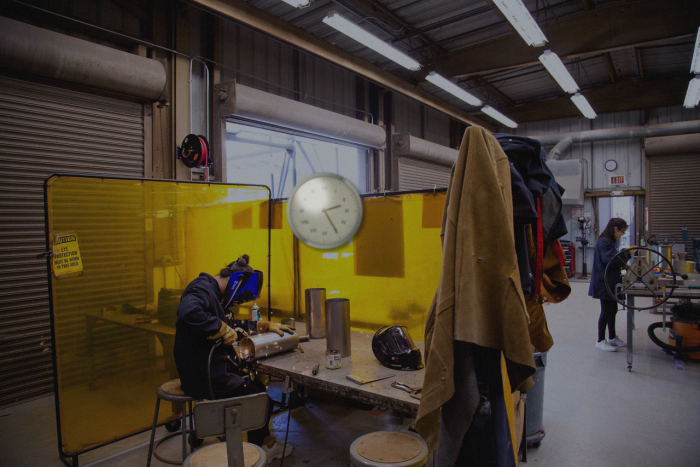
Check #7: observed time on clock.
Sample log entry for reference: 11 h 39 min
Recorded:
2 h 25 min
